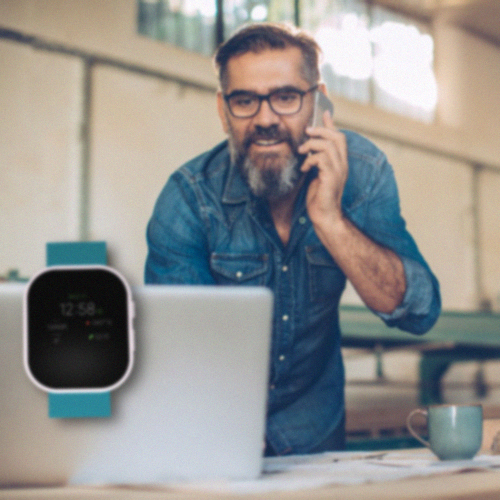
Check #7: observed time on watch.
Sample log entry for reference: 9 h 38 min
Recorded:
12 h 58 min
